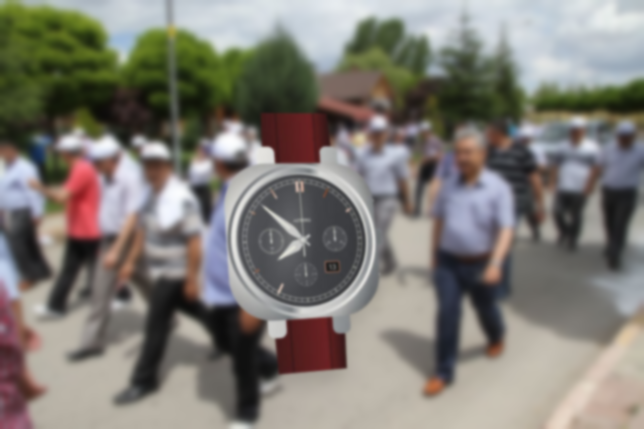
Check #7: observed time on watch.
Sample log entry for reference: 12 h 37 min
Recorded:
7 h 52 min
